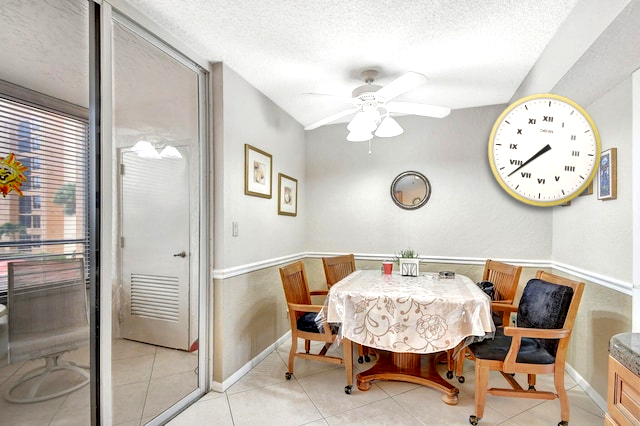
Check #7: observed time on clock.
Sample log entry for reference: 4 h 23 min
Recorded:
7 h 38 min
